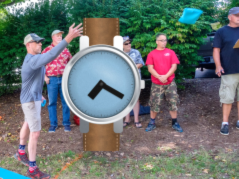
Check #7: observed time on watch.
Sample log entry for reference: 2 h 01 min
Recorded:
7 h 20 min
